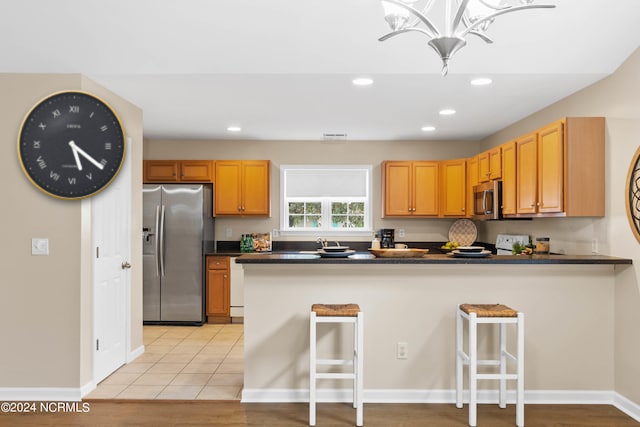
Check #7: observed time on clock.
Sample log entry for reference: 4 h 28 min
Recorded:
5 h 21 min
